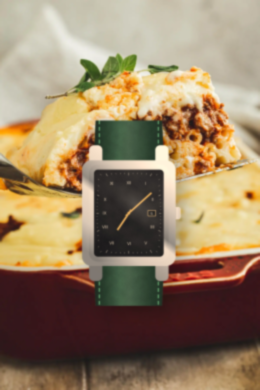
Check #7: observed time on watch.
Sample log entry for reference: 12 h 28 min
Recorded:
7 h 08 min
